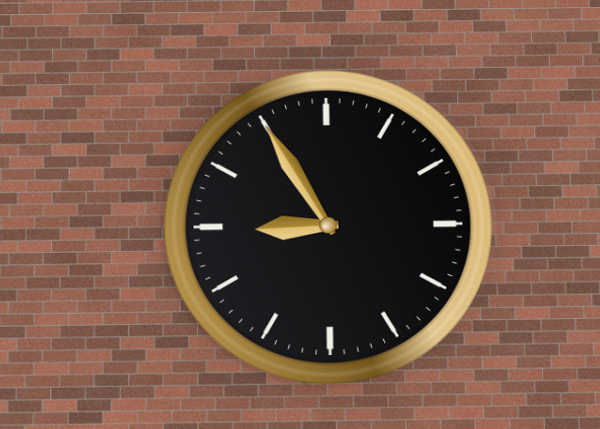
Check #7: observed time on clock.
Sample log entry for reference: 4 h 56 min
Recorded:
8 h 55 min
